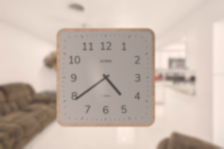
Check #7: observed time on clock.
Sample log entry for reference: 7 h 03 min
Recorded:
4 h 39 min
